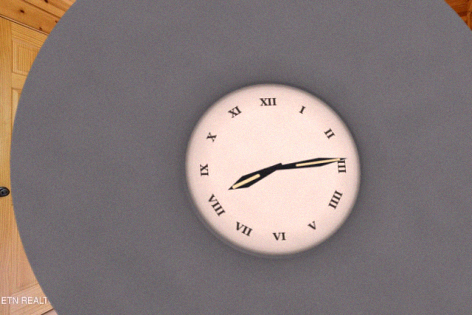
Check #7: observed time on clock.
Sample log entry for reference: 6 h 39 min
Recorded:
8 h 14 min
